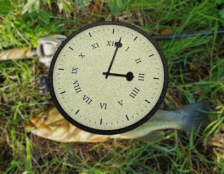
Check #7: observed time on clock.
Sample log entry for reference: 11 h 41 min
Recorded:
3 h 02 min
